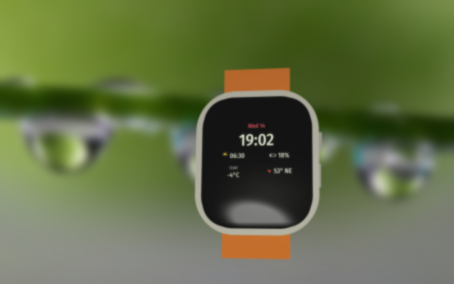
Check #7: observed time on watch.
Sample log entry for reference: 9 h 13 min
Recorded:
19 h 02 min
